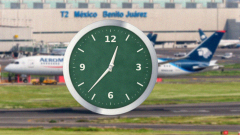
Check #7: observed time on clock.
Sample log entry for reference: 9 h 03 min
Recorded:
12 h 37 min
